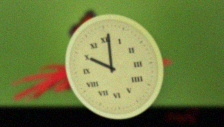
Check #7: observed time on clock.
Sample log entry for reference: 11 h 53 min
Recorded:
10 h 01 min
